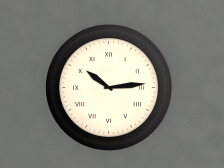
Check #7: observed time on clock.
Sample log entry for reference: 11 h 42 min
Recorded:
10 h 14 min
